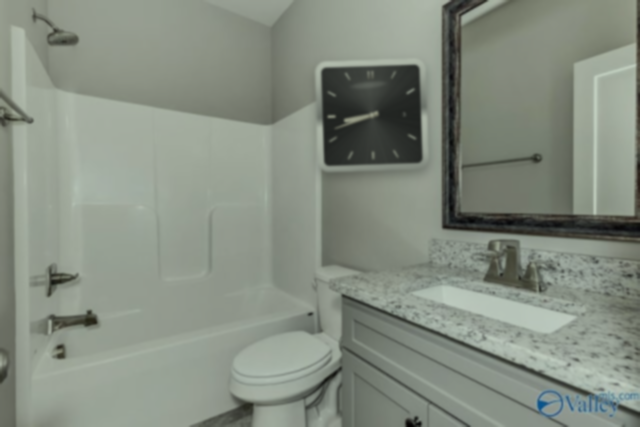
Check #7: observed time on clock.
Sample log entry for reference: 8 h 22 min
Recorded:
8 h 42 min
